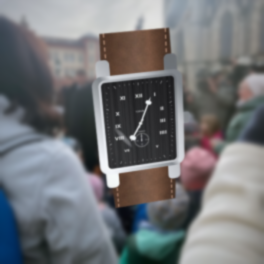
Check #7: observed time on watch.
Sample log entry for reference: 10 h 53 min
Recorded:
7 h 04 min
